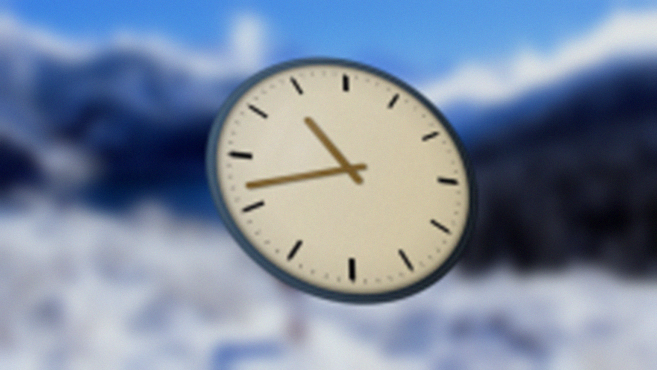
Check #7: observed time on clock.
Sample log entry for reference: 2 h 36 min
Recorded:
10 h 42 min
